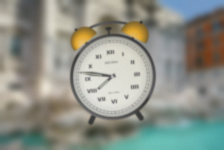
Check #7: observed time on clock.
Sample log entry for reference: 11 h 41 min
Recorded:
7 h 47 min
